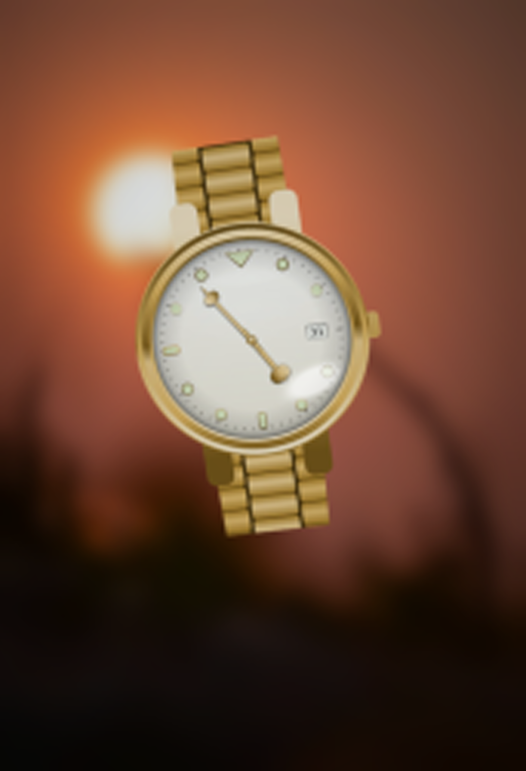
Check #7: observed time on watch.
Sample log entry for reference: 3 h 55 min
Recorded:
4 h 54 min
